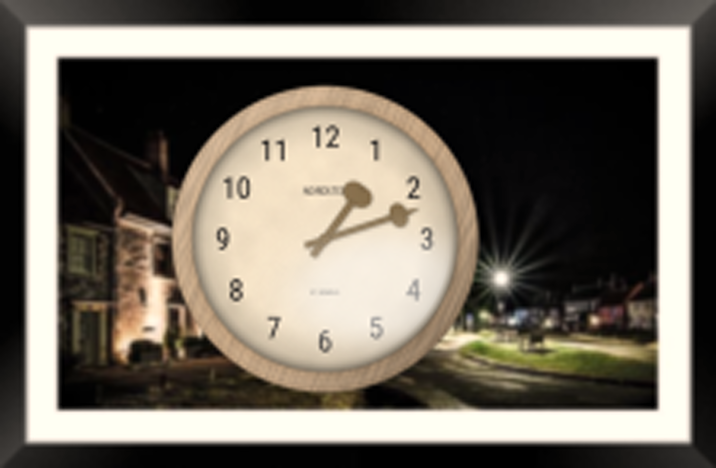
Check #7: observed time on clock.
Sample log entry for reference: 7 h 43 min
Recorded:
1 h 12 min
